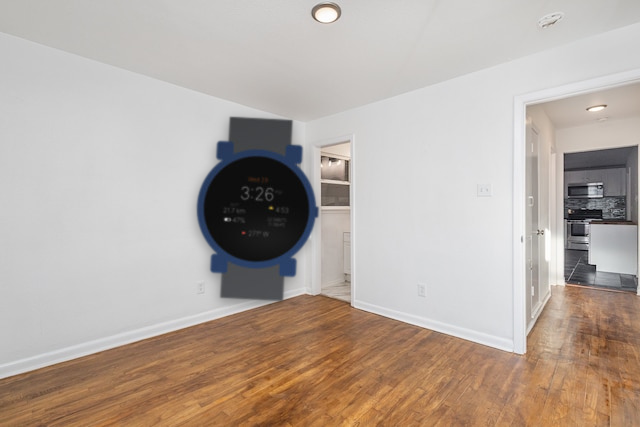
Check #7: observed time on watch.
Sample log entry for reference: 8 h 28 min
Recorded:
3 h 26 min
